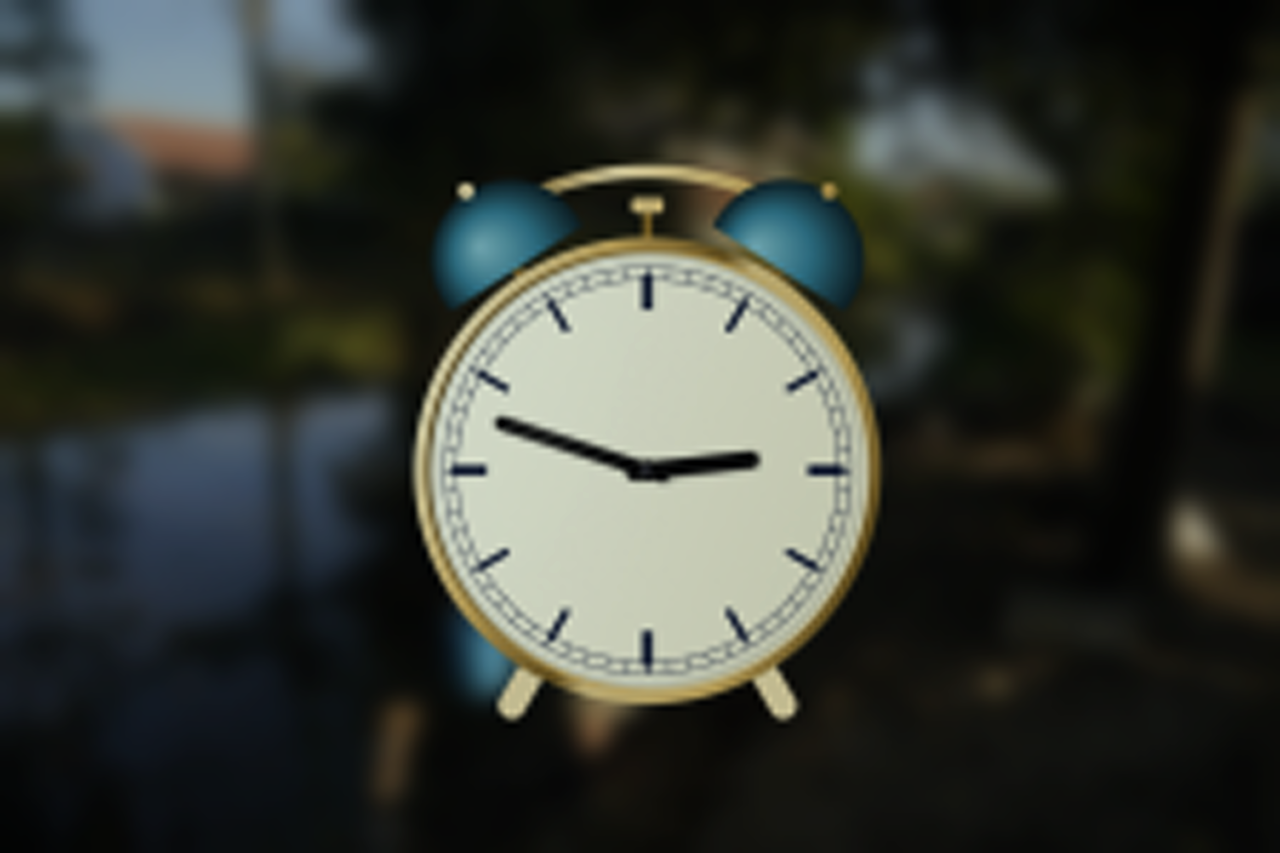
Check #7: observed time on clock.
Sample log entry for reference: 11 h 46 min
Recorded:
2 h 48 min
